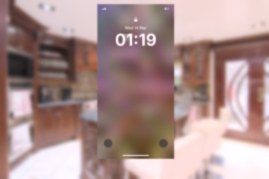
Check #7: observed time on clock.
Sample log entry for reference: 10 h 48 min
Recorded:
1 h 19 min
